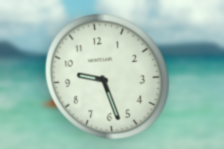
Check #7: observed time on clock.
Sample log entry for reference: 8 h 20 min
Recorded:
9 h 28 min
